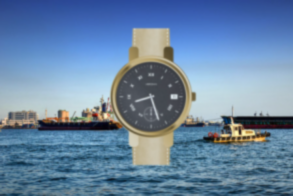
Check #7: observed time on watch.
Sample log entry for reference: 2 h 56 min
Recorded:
8 h 27 min
